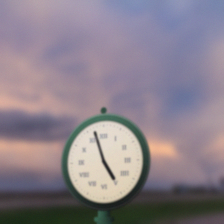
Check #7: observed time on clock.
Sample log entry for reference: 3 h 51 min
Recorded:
4 h 57 min
